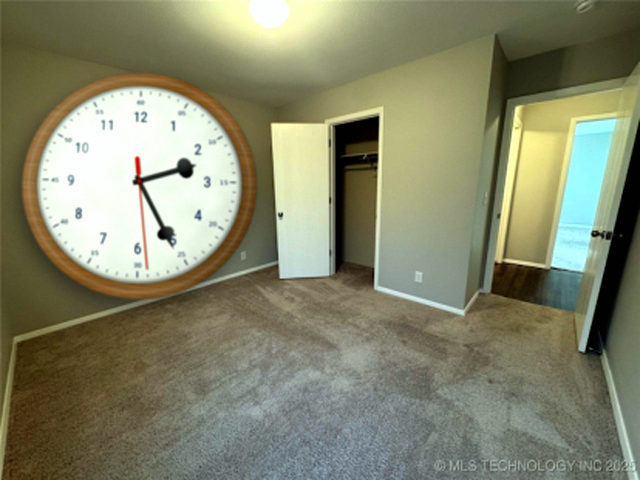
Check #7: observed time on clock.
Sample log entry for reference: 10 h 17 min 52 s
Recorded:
2 h 25 min 29 s
